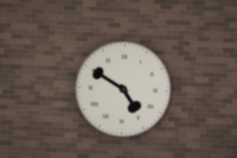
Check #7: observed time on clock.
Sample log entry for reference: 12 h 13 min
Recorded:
4 h 50 min
